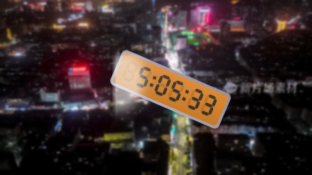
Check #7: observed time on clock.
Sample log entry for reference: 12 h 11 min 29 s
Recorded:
5 h 05 min 33 s
